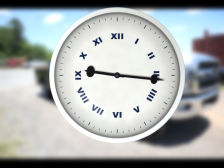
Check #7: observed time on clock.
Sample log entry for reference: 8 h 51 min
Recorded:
9 h 16 min
